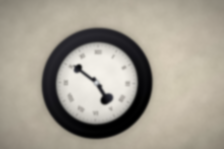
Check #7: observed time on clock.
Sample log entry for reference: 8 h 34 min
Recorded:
4 h 51 min
